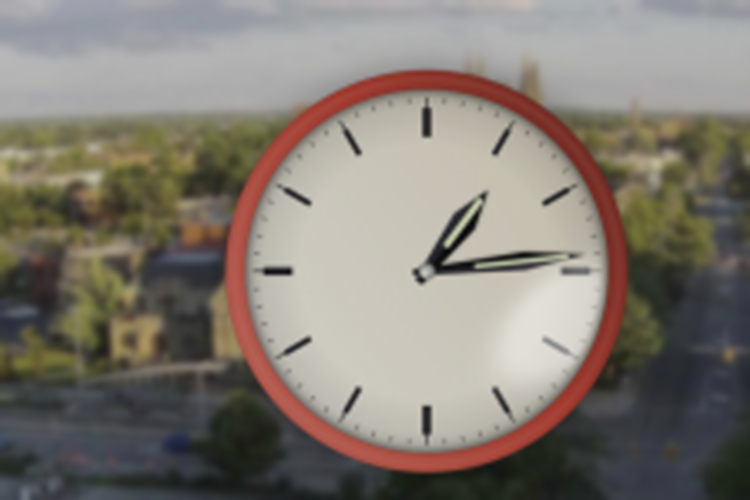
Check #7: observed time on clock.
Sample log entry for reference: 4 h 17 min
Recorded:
1 h 14 min
